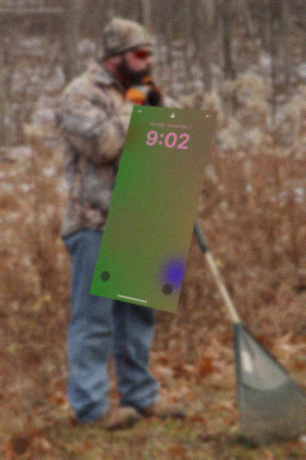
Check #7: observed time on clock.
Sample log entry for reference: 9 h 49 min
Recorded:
9 h 02 min
